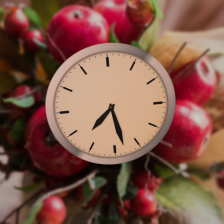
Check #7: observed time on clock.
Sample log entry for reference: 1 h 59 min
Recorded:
7 h 28 min
